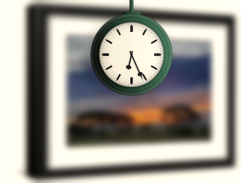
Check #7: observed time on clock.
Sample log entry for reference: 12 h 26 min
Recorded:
6 h 26 min
